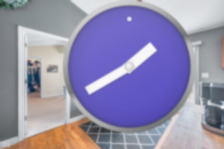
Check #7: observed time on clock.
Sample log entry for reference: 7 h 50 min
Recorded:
1 h 40 min
